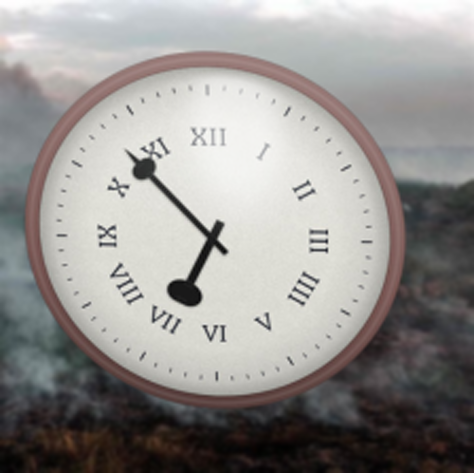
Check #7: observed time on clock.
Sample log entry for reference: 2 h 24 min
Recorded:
6 h 53 min
